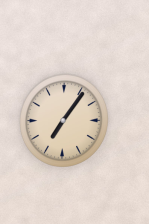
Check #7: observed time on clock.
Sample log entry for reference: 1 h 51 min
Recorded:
7 h 06 min
